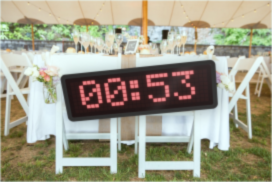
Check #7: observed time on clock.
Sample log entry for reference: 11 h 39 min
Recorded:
0 h 53 min
